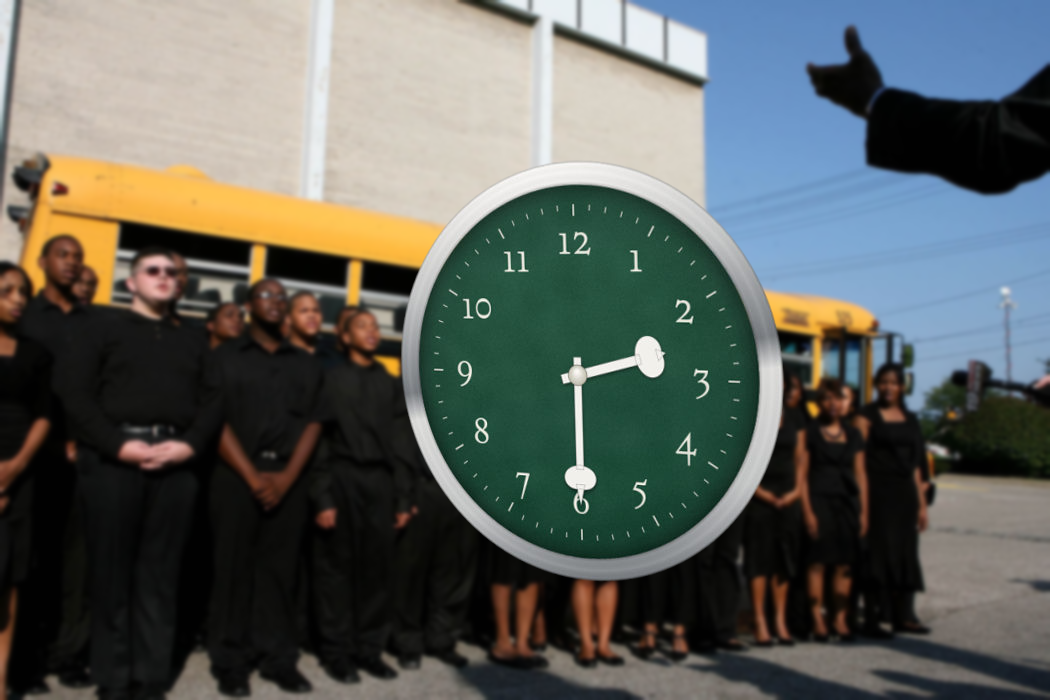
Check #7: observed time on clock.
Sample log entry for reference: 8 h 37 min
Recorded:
2 h 30 min
